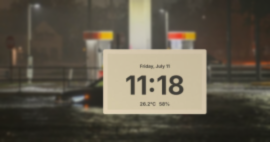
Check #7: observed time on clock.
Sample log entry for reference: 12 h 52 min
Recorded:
11 h 18 min
